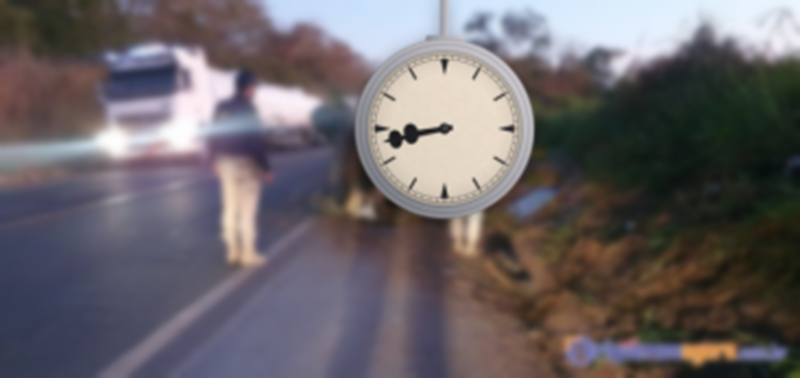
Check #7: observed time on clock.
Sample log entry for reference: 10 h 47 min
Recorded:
8 h 43 min
